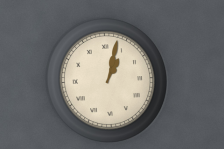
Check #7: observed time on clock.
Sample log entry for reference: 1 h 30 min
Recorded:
1 h 03 min
